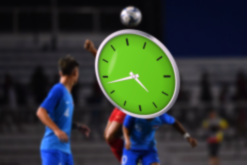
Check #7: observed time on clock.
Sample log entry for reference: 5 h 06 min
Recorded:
4 h 43 min
